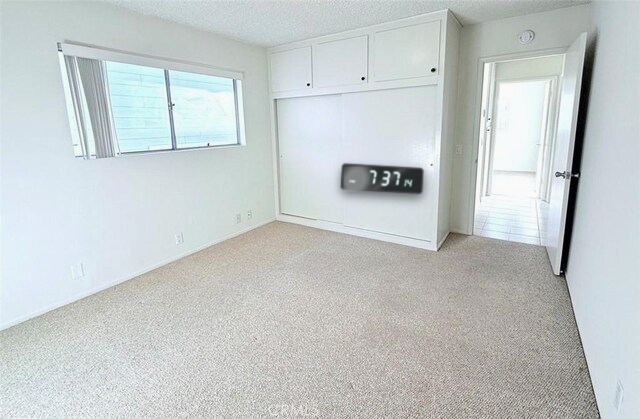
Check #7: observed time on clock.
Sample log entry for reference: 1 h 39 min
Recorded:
7 h 37 min
